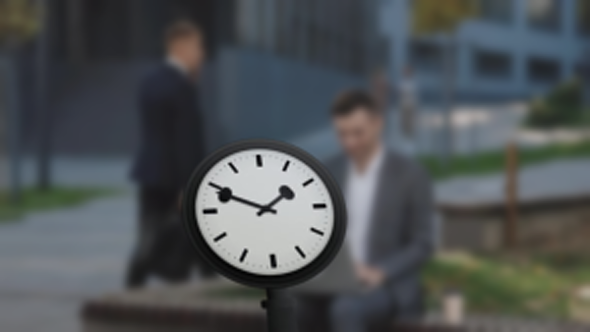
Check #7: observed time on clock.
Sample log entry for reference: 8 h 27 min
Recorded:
1 h 49 min
